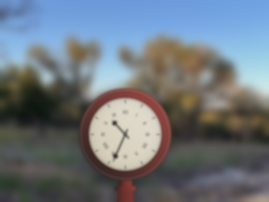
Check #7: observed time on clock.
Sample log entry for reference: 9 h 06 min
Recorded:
10 h 34 min
